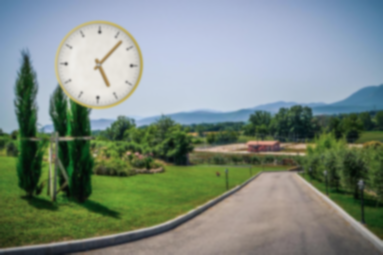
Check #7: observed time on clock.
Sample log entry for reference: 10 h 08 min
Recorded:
5 h 07 min
